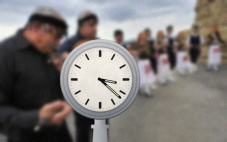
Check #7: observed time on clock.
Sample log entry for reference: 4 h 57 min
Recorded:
3 h 22 min
